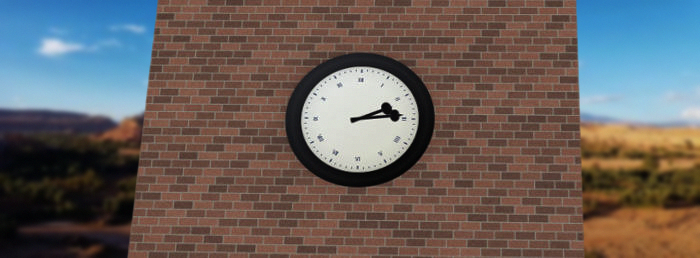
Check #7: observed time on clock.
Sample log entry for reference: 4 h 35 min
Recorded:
2 h 14 min
